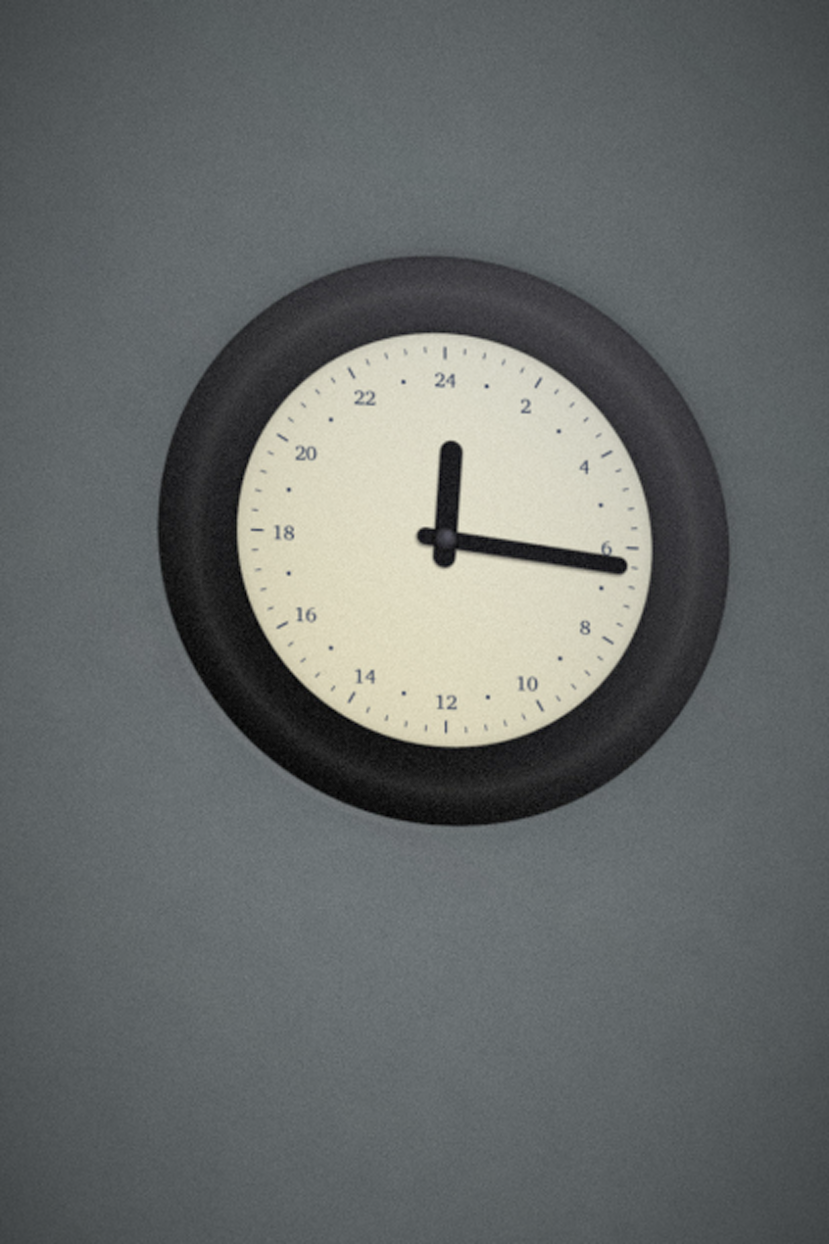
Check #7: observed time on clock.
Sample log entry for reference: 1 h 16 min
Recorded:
0 h 16 min
